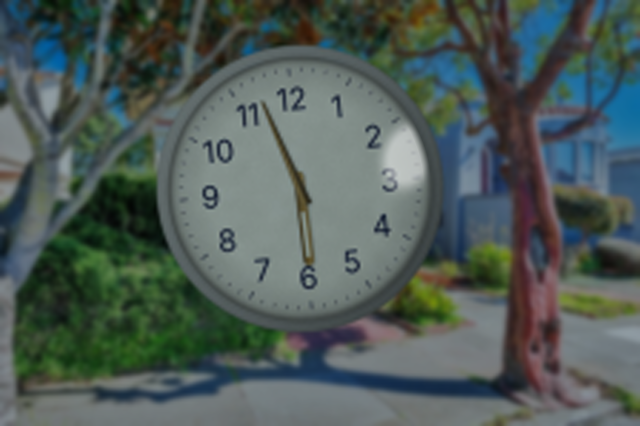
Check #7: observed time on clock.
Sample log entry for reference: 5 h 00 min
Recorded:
5 h 57 min
